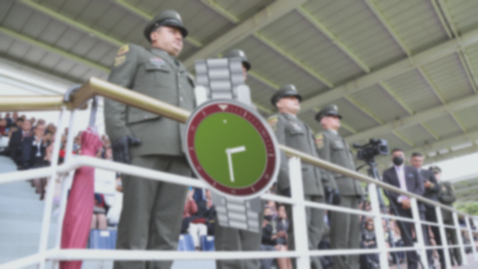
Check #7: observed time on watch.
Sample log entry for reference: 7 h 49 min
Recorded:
2 h 30 min
